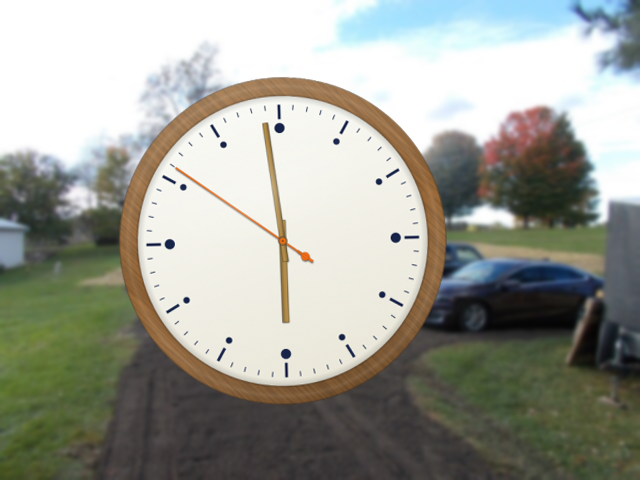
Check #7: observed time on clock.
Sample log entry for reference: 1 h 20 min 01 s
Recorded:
5 h 58 min 51 s
